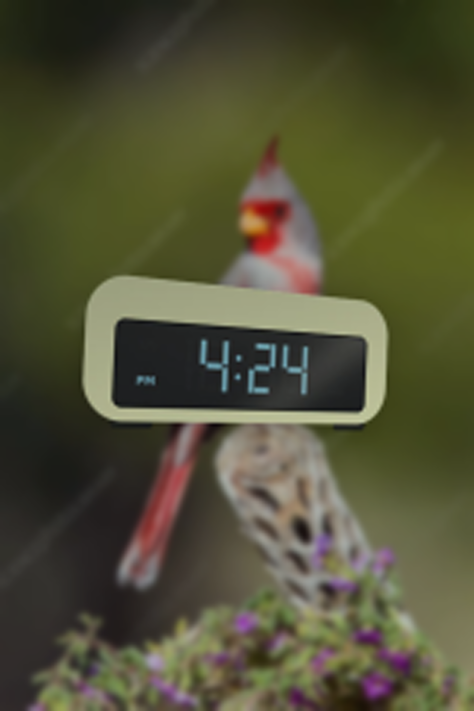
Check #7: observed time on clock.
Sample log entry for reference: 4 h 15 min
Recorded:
4 h 24 min
